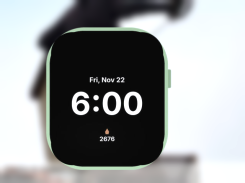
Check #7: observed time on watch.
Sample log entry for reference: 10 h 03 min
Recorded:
6 h 00 min
